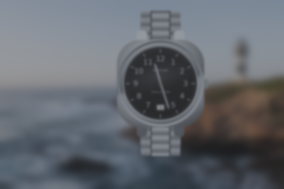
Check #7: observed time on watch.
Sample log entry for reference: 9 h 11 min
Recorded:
11 h 27 min
